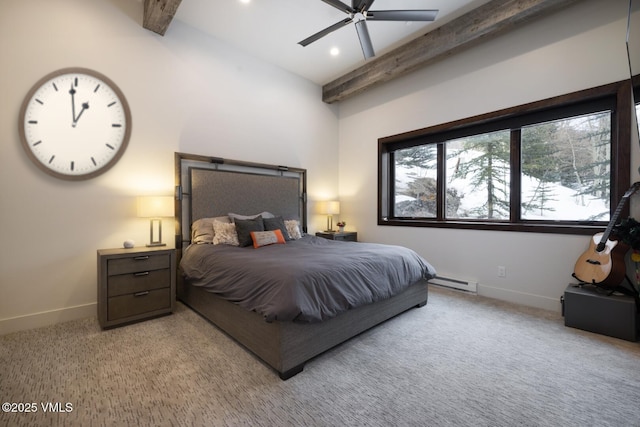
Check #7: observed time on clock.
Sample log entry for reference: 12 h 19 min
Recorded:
12 h 59 min
